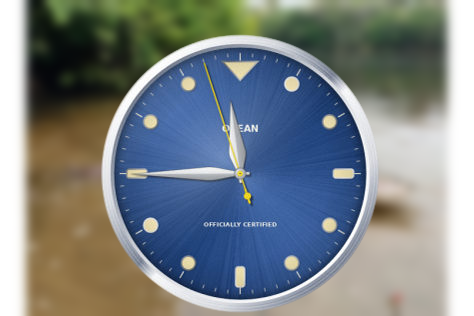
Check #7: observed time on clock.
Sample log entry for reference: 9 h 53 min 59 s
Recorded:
11 h 44 min 57 s
